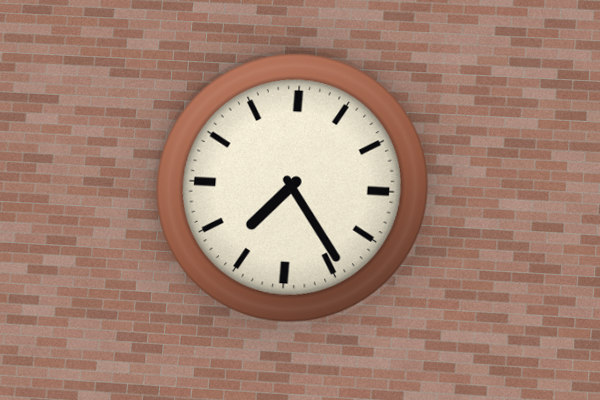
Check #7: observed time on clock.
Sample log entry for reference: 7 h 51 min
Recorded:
7 h 24 min
